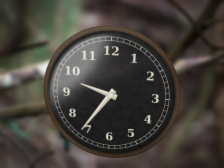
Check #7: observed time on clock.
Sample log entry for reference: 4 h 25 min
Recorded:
9 h 36 min
